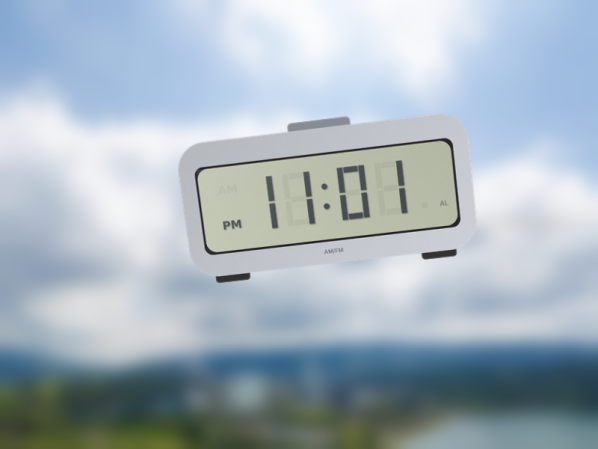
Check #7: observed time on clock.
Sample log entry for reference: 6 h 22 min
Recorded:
11 h 01 min
